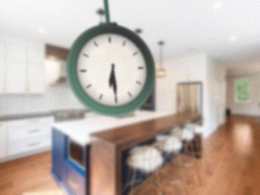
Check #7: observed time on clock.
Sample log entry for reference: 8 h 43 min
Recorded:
6 h 30 min
